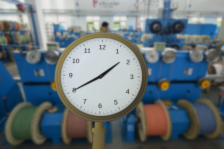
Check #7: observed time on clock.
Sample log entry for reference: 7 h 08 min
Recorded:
1 h 40 min
